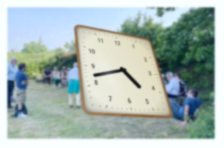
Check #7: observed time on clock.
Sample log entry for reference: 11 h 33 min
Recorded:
4 h 42 min
